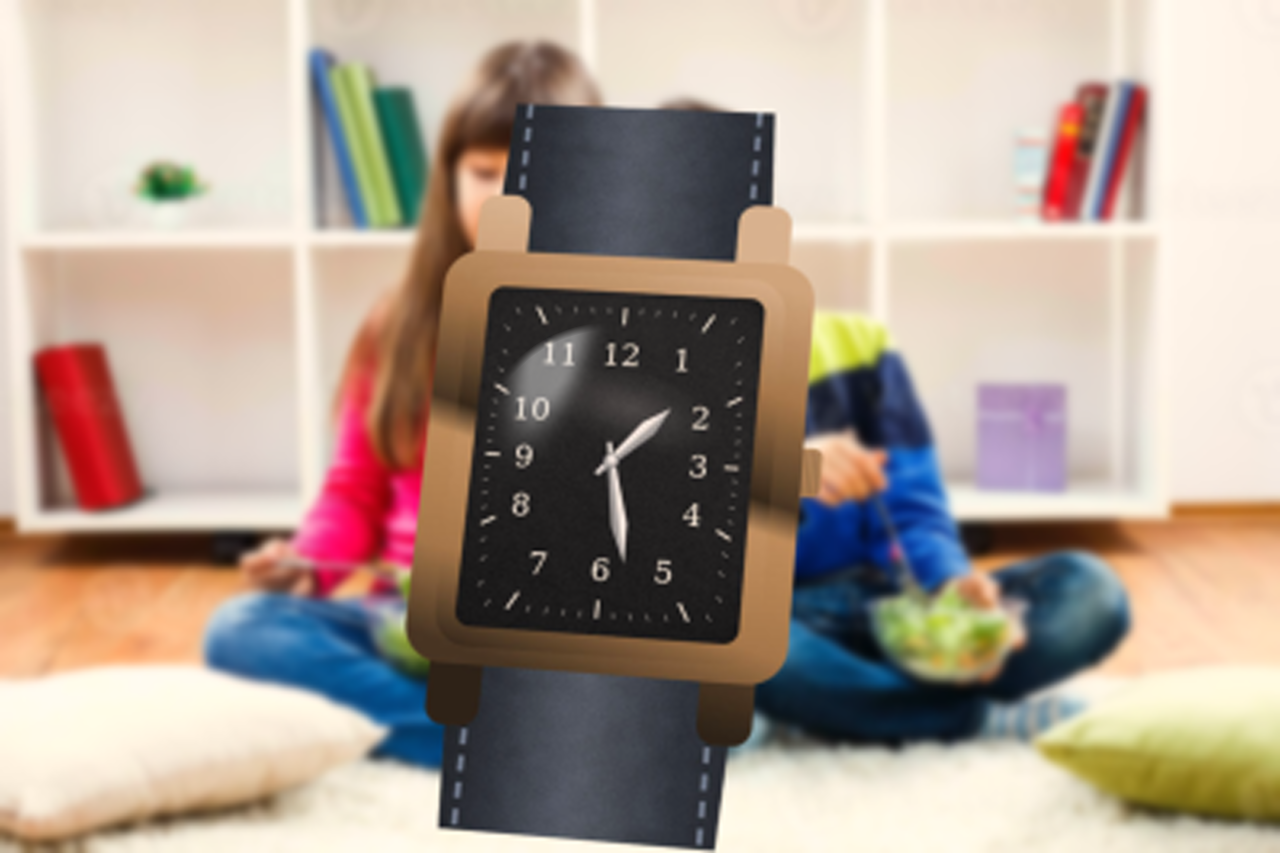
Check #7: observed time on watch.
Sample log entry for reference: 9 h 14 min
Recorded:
1 h 28 min
